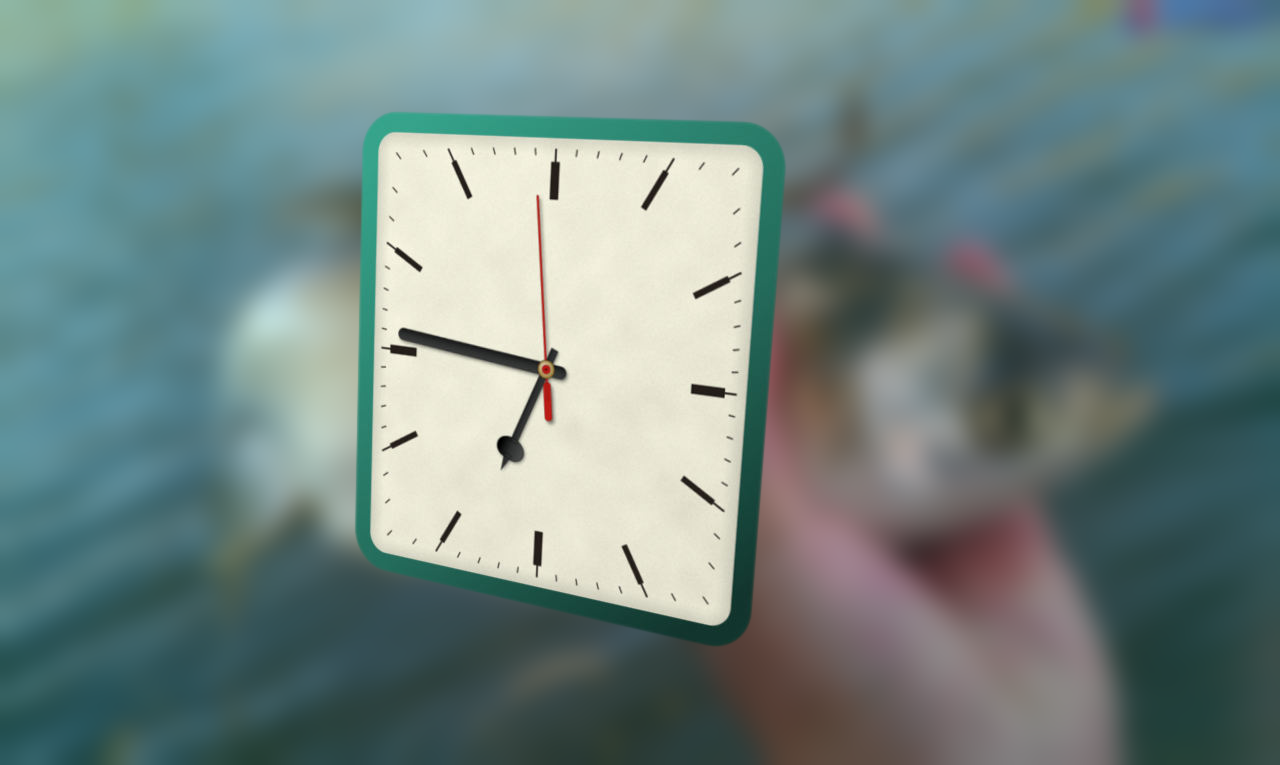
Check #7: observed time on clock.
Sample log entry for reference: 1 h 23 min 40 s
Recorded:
6 h 45 min 59 s
